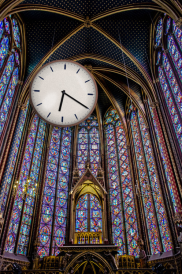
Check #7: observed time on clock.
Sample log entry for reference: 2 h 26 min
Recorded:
6 h 20 min
